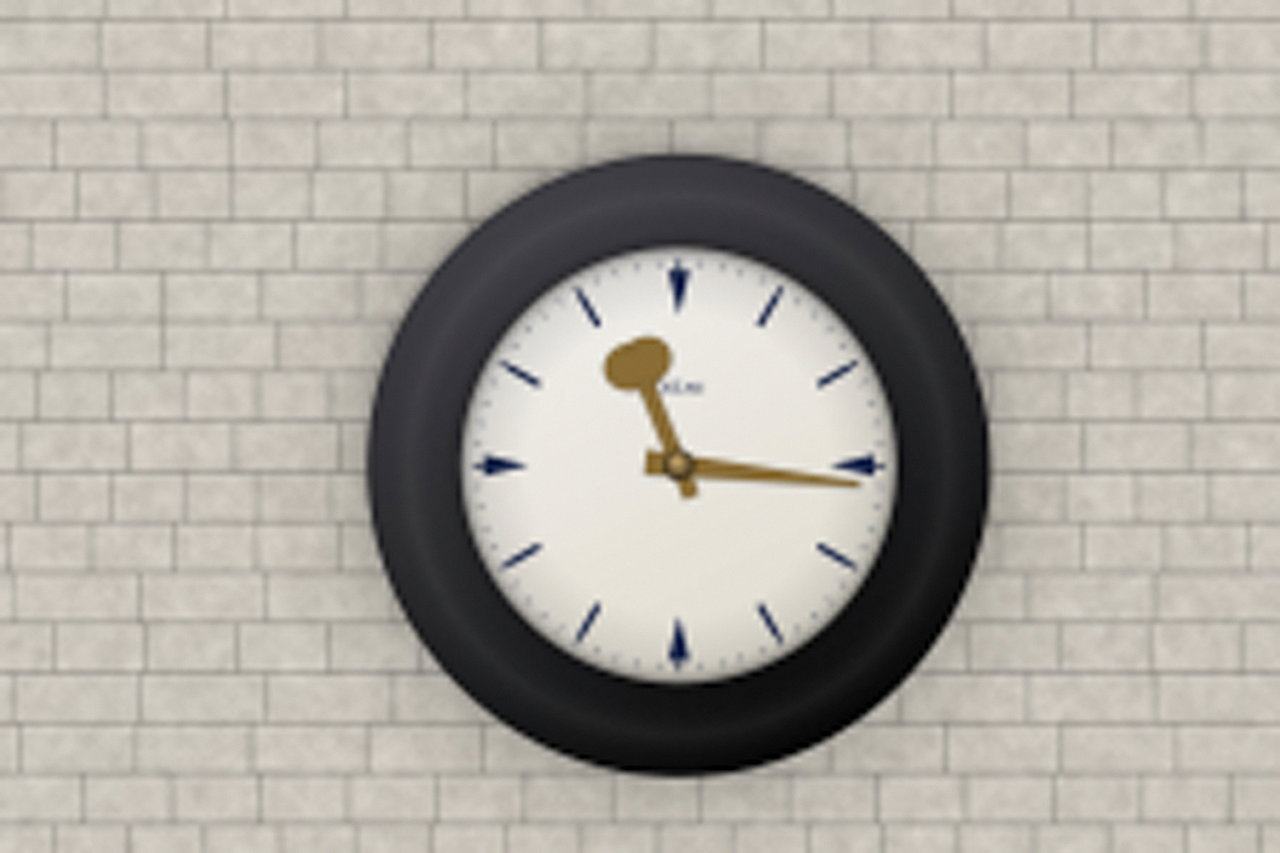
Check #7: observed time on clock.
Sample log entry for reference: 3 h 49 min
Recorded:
11 h 16 min
